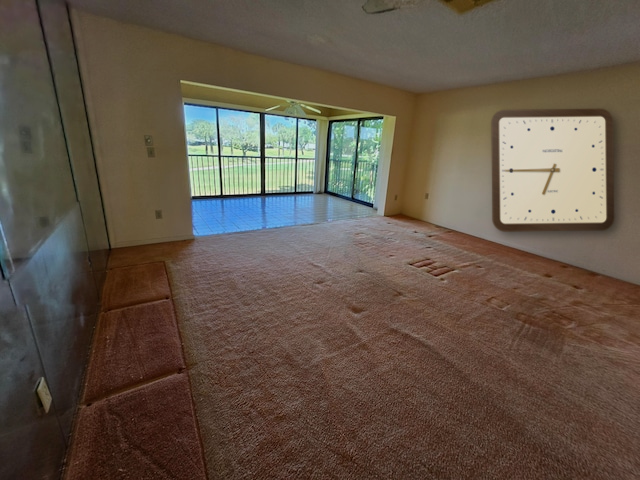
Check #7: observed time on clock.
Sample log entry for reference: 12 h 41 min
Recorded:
6 h 45 min
